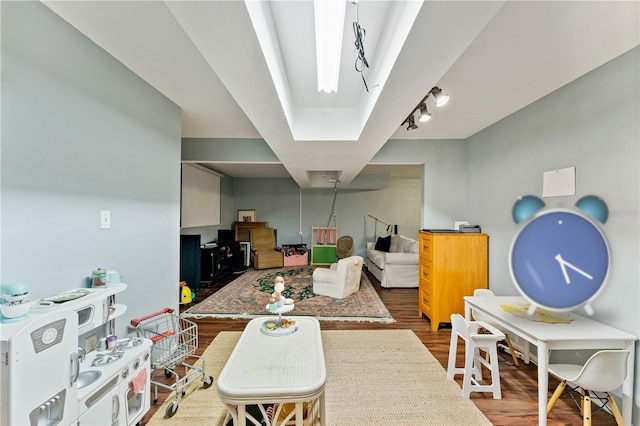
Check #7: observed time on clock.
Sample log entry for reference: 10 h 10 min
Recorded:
5 h 20 min
